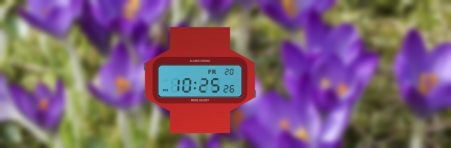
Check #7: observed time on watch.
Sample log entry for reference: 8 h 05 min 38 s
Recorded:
10 h 25 min 26 s
